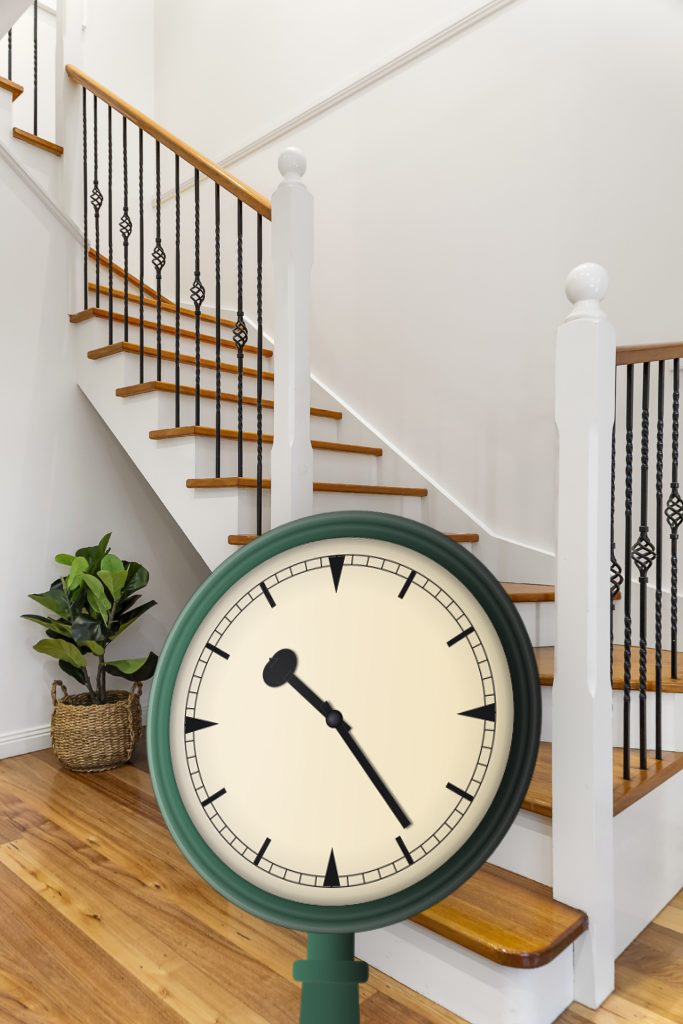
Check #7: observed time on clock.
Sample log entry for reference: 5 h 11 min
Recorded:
10 h 24 min
